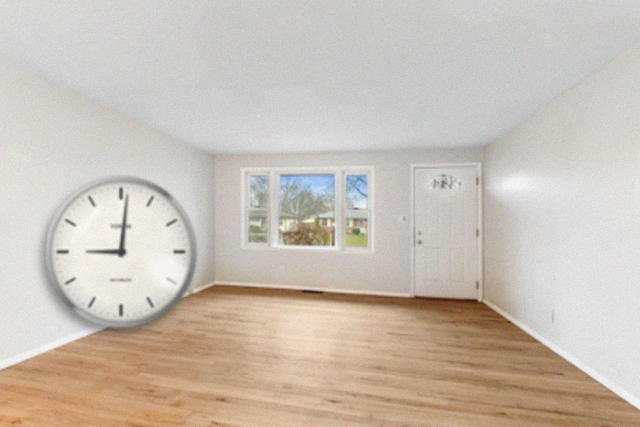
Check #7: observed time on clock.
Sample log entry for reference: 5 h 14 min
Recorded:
9 h 01 min
